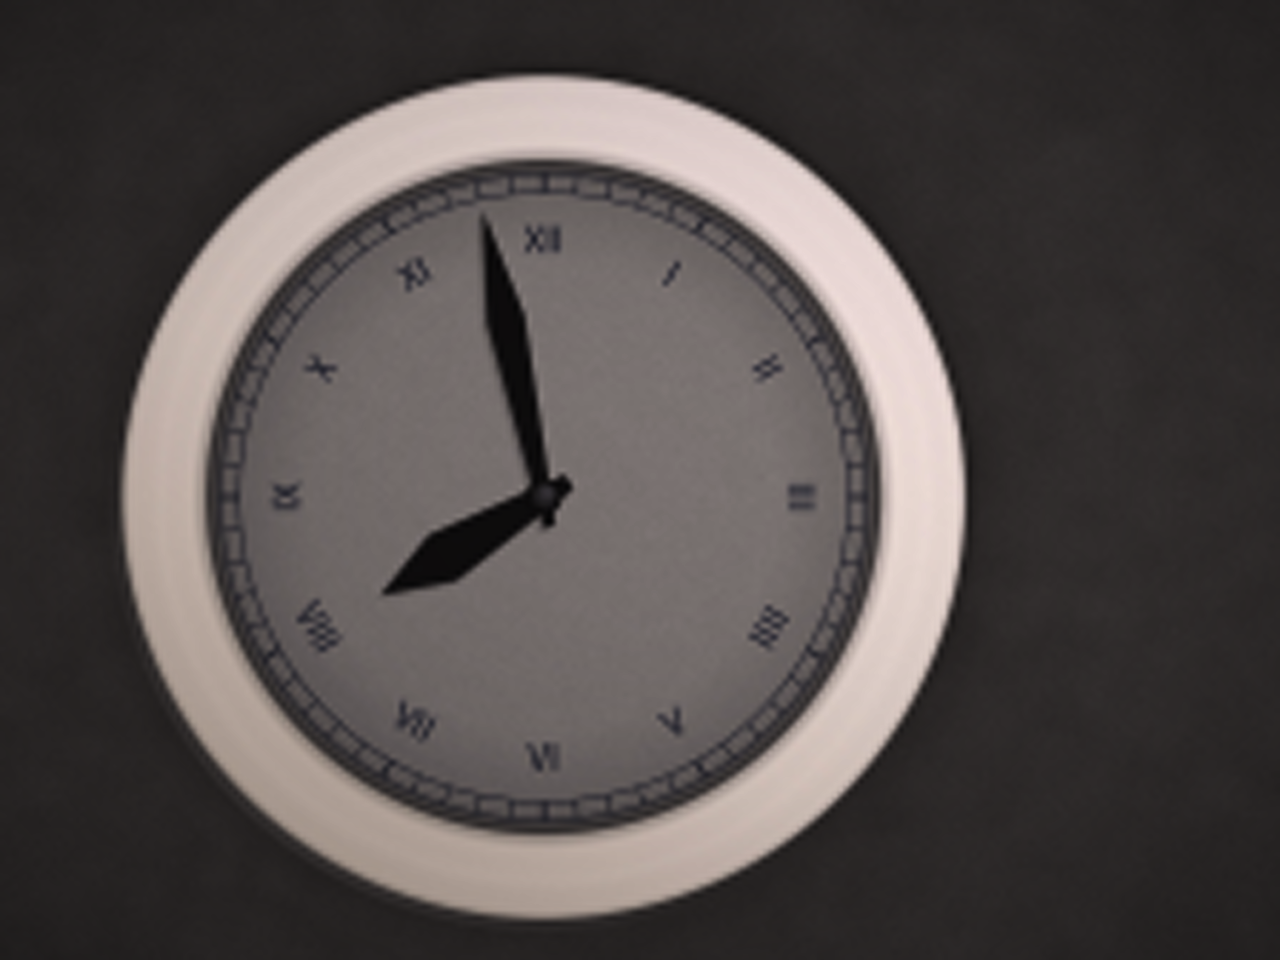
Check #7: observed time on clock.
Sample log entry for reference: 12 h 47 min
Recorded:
7 h 58 min
